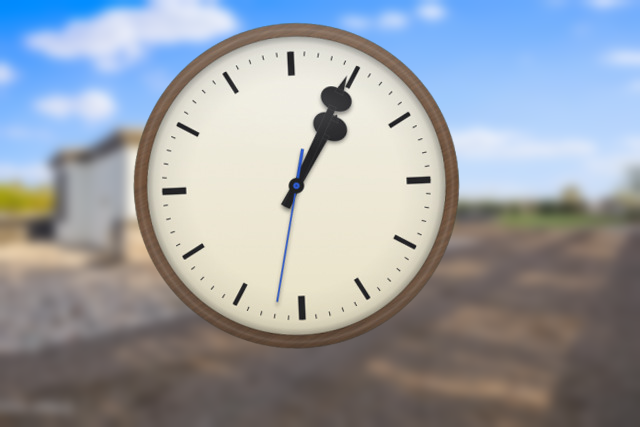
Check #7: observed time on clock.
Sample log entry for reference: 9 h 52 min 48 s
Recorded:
1 h 04 min 32 s
